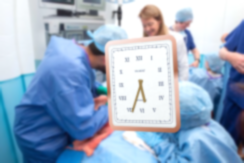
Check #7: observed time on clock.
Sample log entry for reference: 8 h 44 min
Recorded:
5 h 34 min
